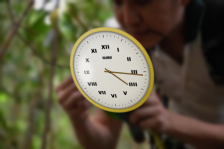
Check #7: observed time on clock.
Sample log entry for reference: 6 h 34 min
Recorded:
4 h 16 min
